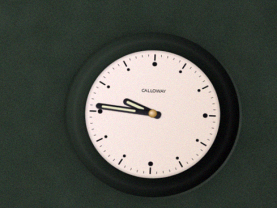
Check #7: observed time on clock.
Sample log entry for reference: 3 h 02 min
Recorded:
9 h 46 min
